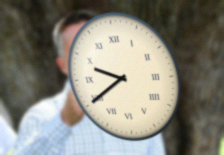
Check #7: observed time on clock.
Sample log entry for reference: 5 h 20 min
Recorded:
9 h 40 min
